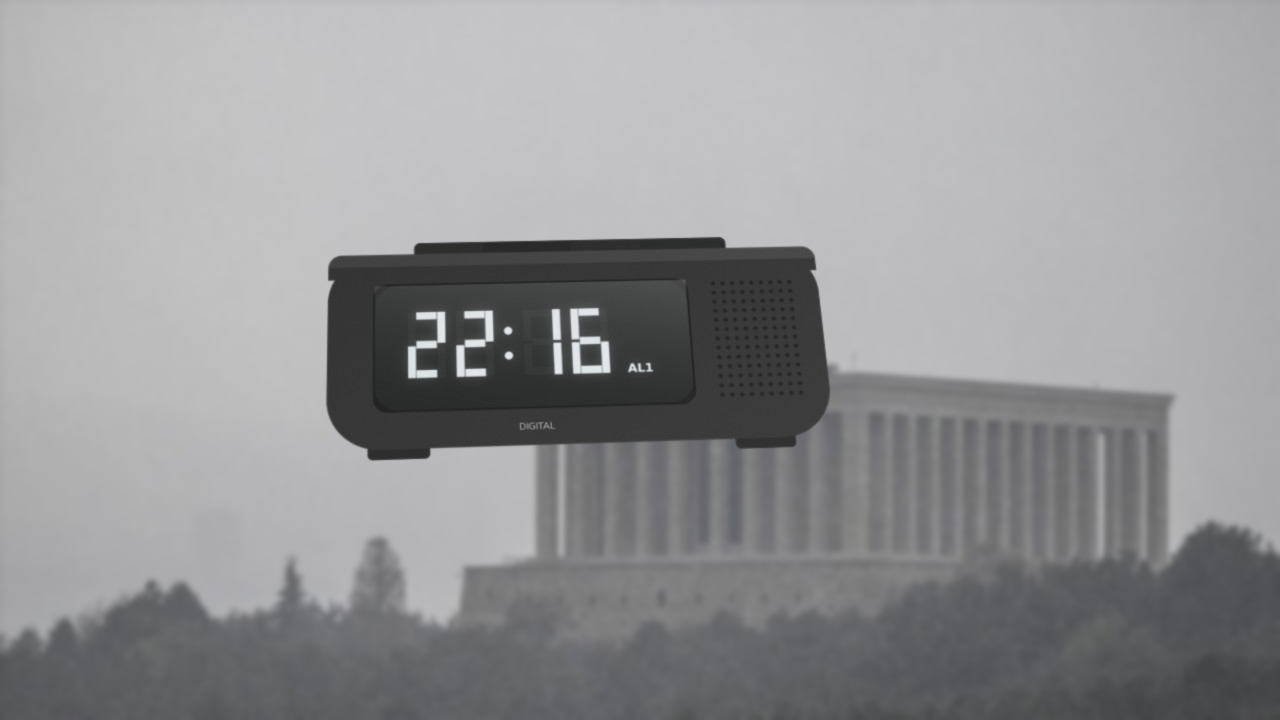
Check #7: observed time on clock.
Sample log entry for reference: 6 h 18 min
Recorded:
22 h 16 min
